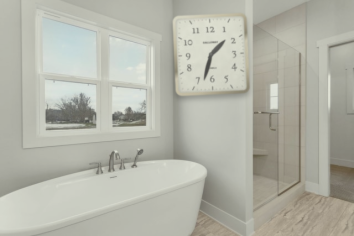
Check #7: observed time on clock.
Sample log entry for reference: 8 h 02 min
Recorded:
1 h 33 min
